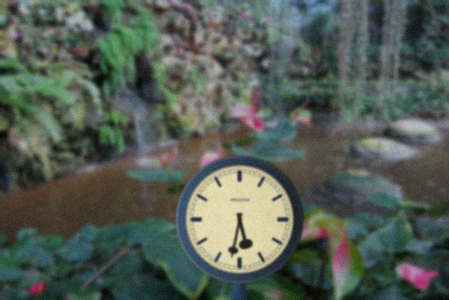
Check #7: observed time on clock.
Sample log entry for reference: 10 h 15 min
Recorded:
5 h 32 min
